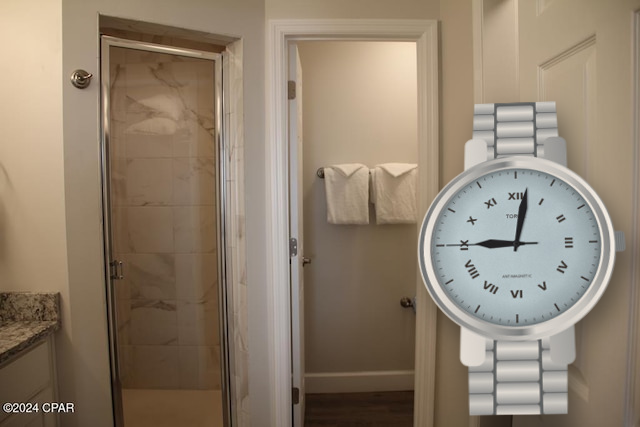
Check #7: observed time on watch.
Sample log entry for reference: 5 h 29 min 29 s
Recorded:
9 h 01 min 45 s
